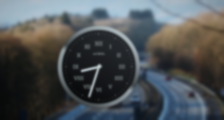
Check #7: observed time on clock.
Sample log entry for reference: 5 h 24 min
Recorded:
8 h 33 min
